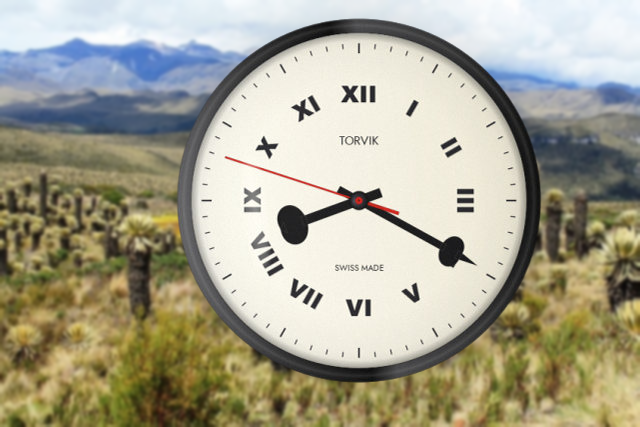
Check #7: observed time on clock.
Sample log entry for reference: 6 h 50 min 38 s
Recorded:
8 h 19 min 48 s
